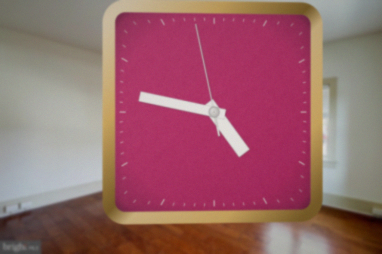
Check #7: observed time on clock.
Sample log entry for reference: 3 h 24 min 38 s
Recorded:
4 h 46 min 58 s
